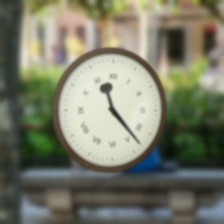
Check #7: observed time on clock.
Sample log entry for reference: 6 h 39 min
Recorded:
11 h 23 min
